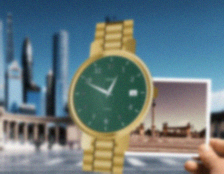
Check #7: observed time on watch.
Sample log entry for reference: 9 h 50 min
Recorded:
12 h 49 min
